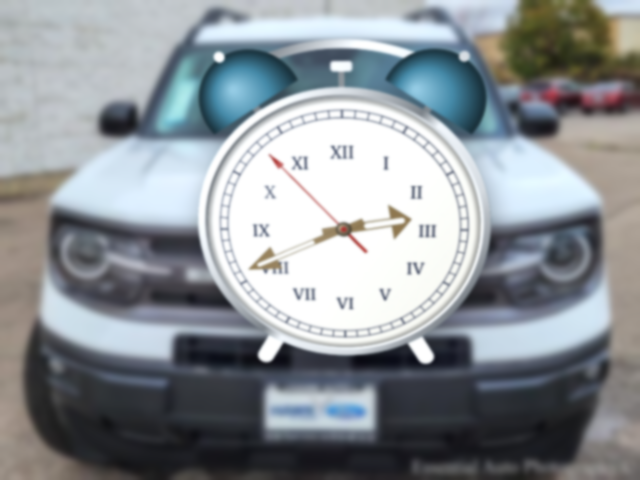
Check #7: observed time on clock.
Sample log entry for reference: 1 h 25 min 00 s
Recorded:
2 h 40 min 53 s
